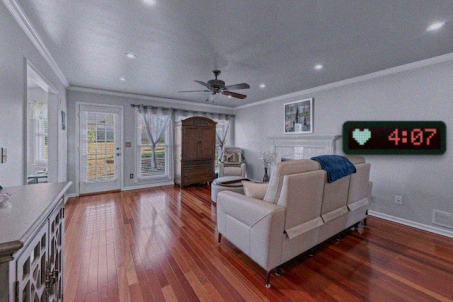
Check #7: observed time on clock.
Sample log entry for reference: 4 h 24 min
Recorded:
4 h 07 min
